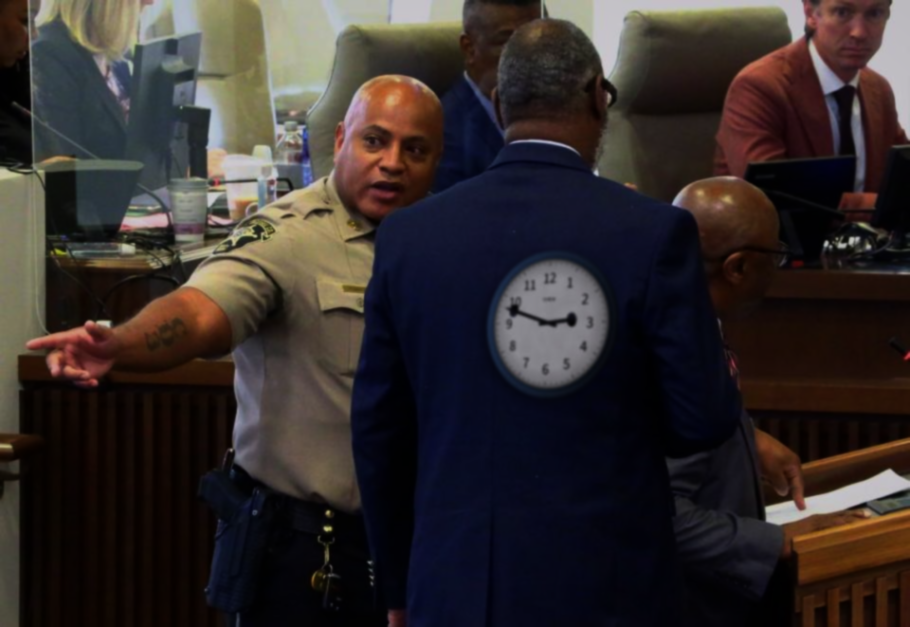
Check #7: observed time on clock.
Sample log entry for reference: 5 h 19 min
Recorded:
2 h 48 min
